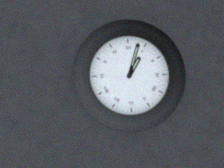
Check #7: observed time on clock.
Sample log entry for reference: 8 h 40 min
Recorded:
1 h 03 min
